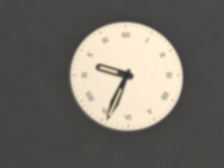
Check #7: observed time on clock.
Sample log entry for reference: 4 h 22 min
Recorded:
9 h 34 min
